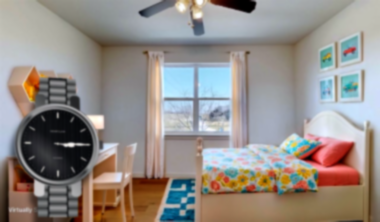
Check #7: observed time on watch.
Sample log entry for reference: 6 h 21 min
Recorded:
3 h 15 min
